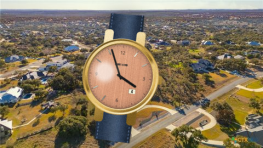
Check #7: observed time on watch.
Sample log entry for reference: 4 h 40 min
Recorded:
3 h 56 min
